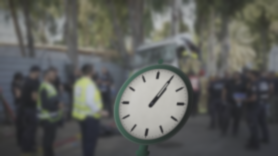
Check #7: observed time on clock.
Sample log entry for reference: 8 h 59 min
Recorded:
1 h 05 min
